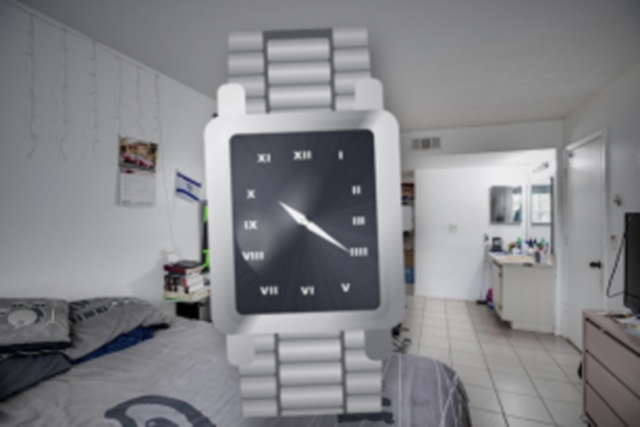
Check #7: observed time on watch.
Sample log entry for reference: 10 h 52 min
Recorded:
10 h 21 min
